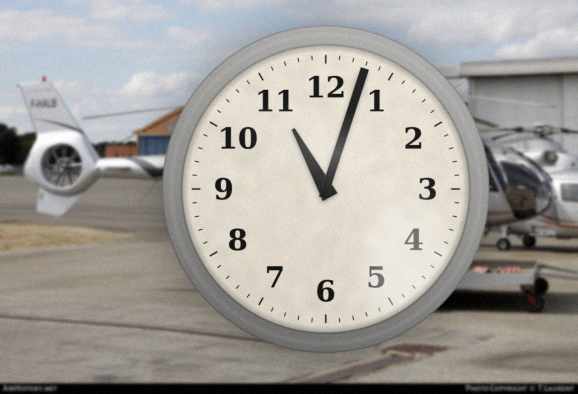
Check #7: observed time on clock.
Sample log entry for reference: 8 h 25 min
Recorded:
11 h 03 min
